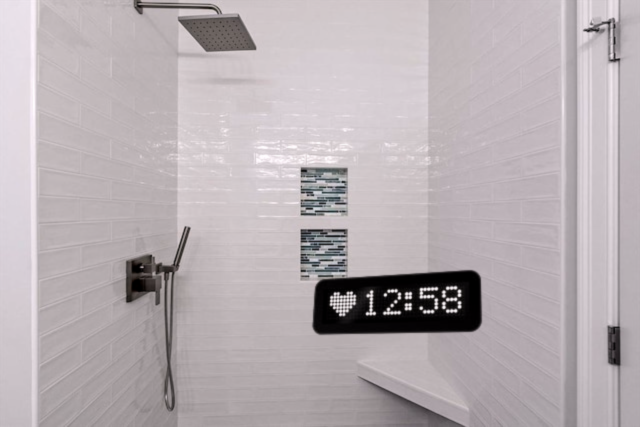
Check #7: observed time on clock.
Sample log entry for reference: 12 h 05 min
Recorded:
12 h 58 min
